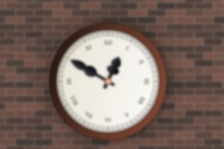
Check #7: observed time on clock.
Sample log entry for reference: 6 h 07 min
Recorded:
12 h 50 min
